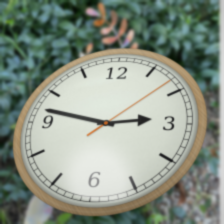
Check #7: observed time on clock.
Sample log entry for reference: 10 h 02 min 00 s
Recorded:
2 h 47 min 08 s
